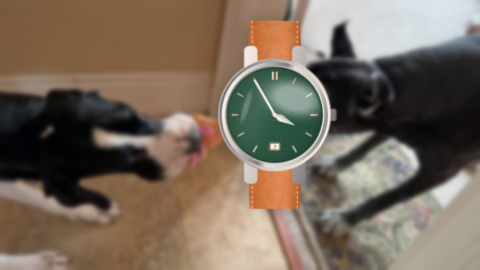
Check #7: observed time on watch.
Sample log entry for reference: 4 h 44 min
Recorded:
3 h 55 min
